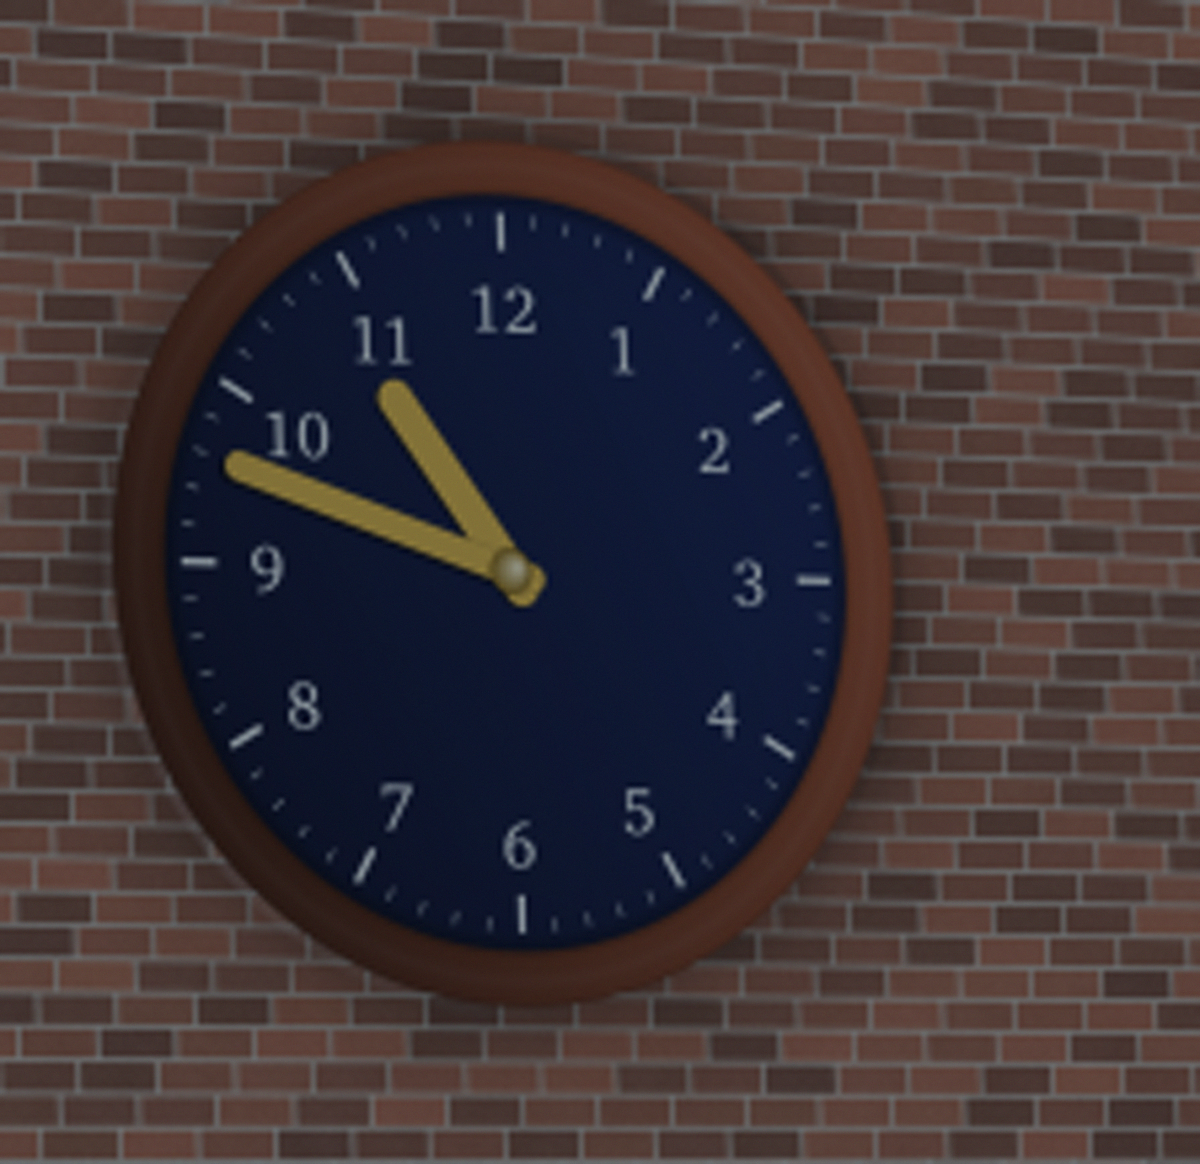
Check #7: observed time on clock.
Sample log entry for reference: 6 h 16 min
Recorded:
10 h 48 min
